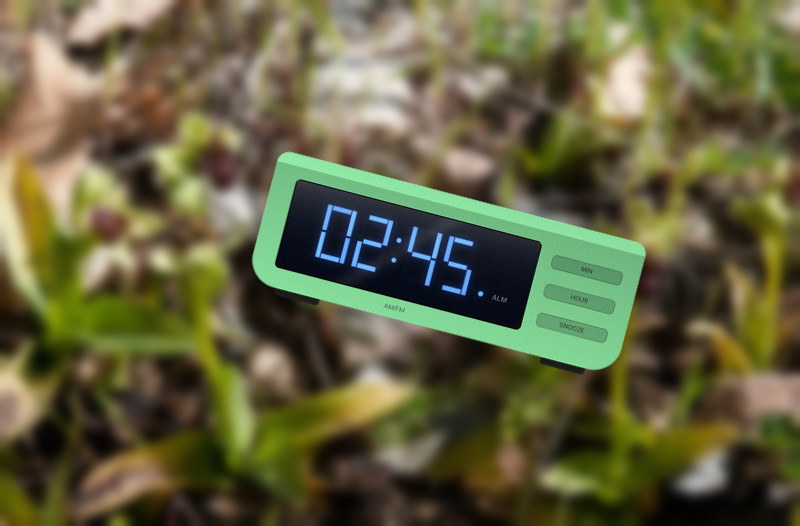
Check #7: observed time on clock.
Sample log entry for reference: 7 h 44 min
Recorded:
2 h 45 min
